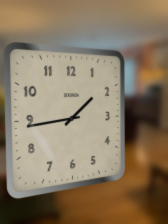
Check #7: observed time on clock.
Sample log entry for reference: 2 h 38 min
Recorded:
1 h 44 min
